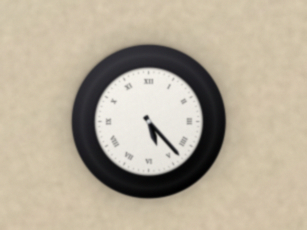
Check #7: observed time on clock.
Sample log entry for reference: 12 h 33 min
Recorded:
5 h 23 min
